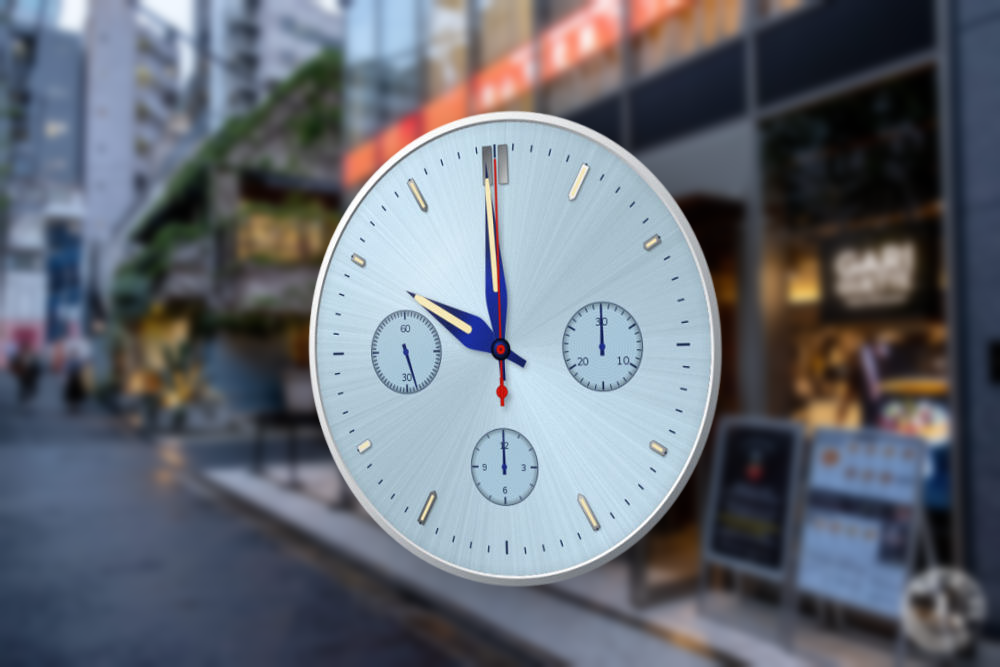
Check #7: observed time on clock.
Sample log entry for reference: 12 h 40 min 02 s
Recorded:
9 h 59 min 27 s
